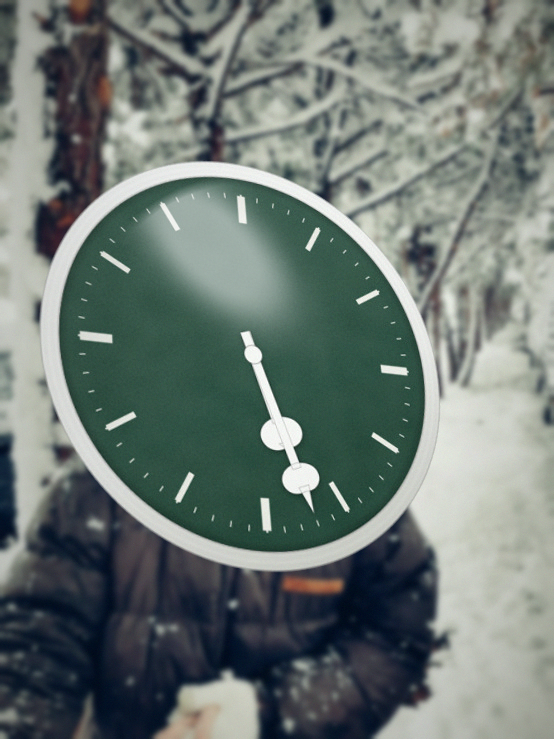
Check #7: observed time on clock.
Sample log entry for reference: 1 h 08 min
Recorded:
5 h 27 min
